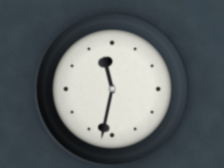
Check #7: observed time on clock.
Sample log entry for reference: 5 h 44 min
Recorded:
11 h 32 min
